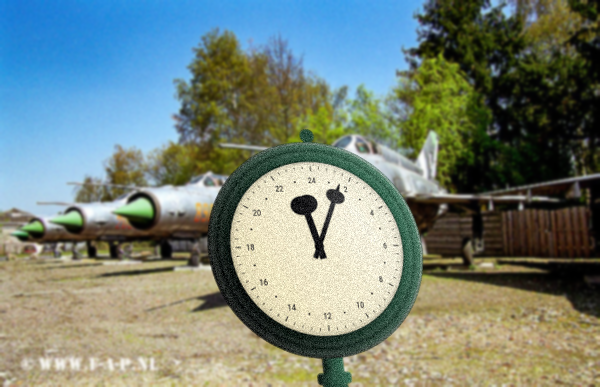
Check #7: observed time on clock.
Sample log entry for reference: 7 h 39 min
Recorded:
23 h 04 min
